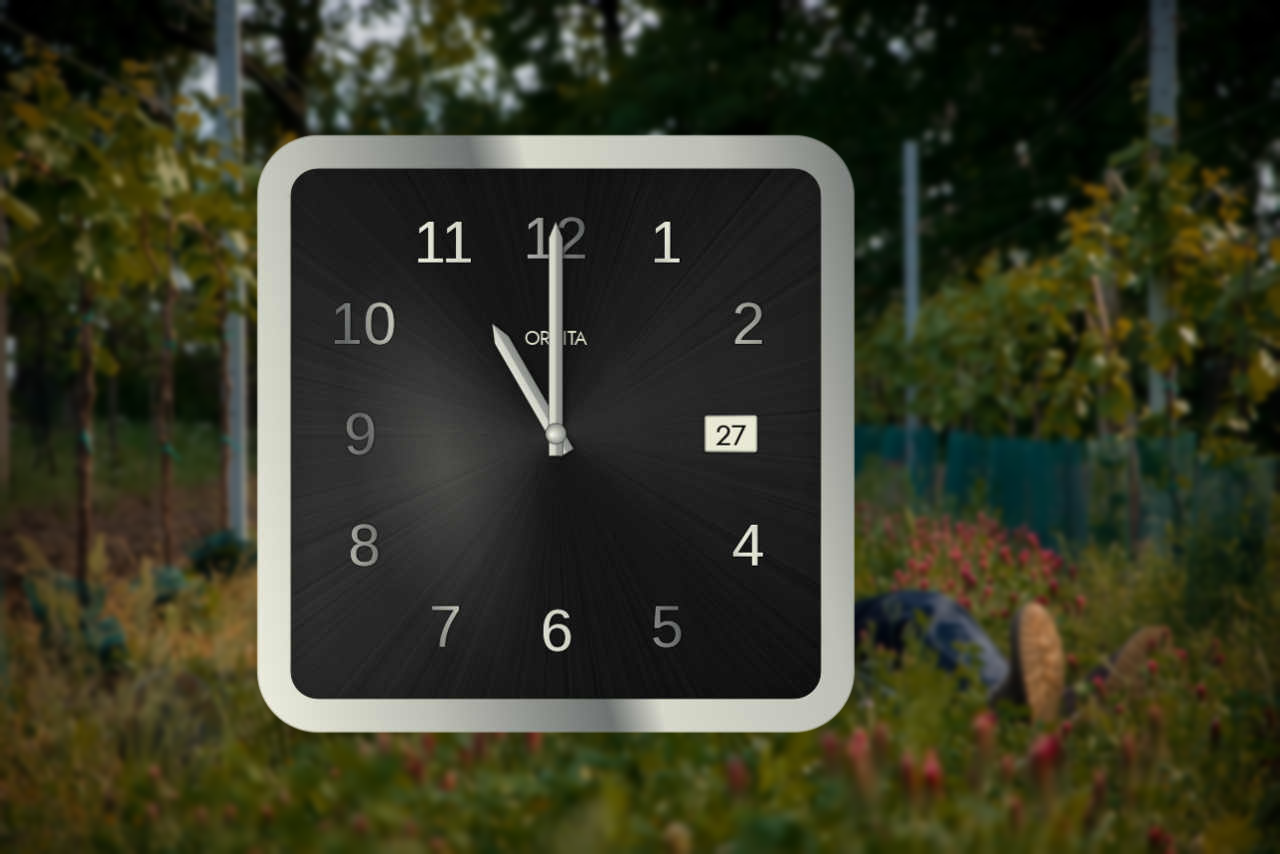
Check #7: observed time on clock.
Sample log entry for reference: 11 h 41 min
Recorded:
11 h 00 min
